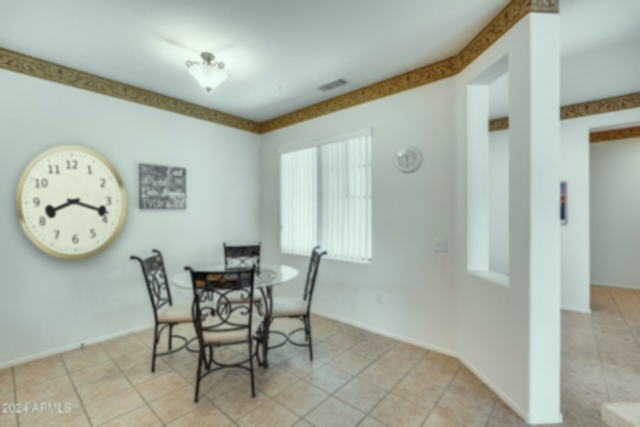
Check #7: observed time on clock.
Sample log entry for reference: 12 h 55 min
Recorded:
8 h 18 min
